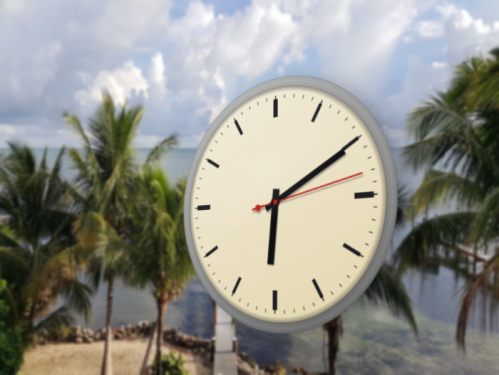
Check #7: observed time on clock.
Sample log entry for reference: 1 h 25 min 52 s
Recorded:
6 h 10 min 13 s
